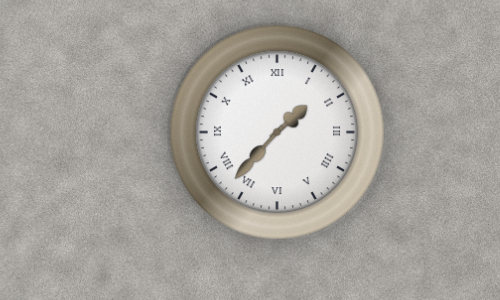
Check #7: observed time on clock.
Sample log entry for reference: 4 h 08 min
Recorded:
1 h 37 min
